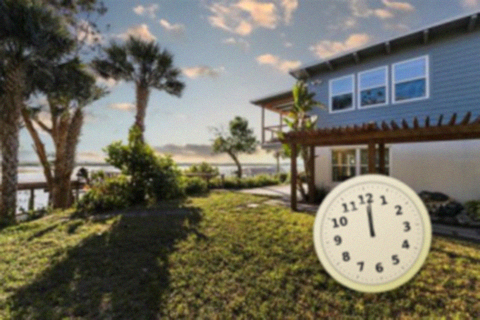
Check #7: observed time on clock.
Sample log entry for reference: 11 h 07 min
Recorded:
12 h 01 min
